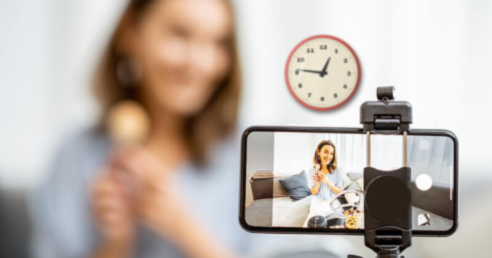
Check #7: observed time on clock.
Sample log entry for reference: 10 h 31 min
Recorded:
12 h 46 min
